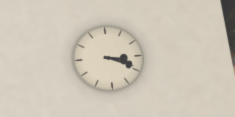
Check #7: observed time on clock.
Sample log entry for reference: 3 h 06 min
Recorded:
3 h 19 min
